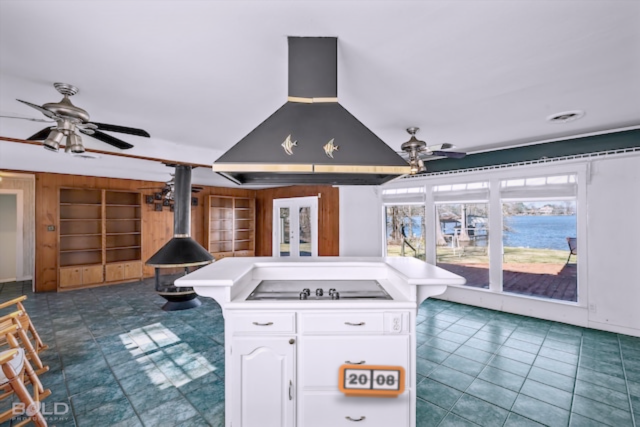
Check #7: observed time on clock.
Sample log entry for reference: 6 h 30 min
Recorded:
20 h 08 min
